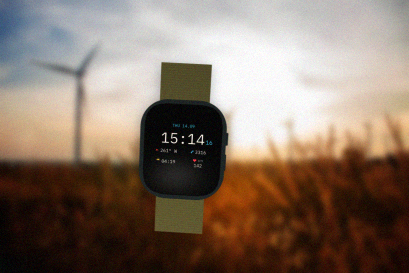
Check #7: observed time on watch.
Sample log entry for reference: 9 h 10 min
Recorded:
15 h 14 min
